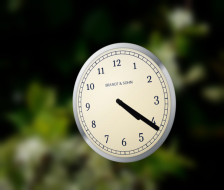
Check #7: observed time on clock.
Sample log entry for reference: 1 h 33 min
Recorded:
4 h 21 min
